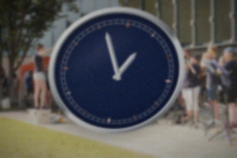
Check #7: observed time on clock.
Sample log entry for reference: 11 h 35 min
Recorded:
12 h 56 min
